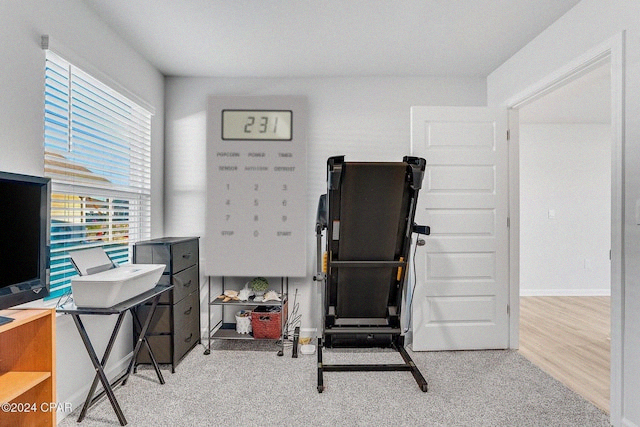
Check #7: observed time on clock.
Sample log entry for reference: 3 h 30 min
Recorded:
2 h 31 min
